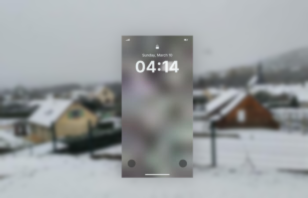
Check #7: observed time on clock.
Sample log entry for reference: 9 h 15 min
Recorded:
4 h 14 min
